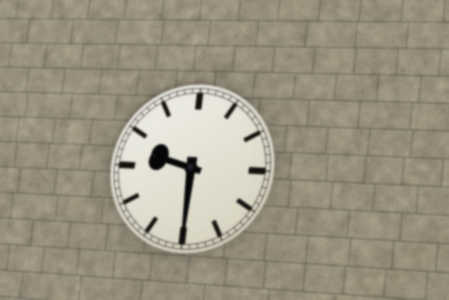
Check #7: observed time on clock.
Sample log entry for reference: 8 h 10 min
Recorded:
9 h 30 min
